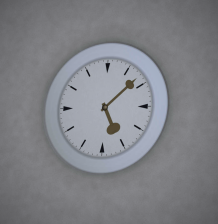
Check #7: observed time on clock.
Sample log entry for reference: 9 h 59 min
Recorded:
5 h 08 min
